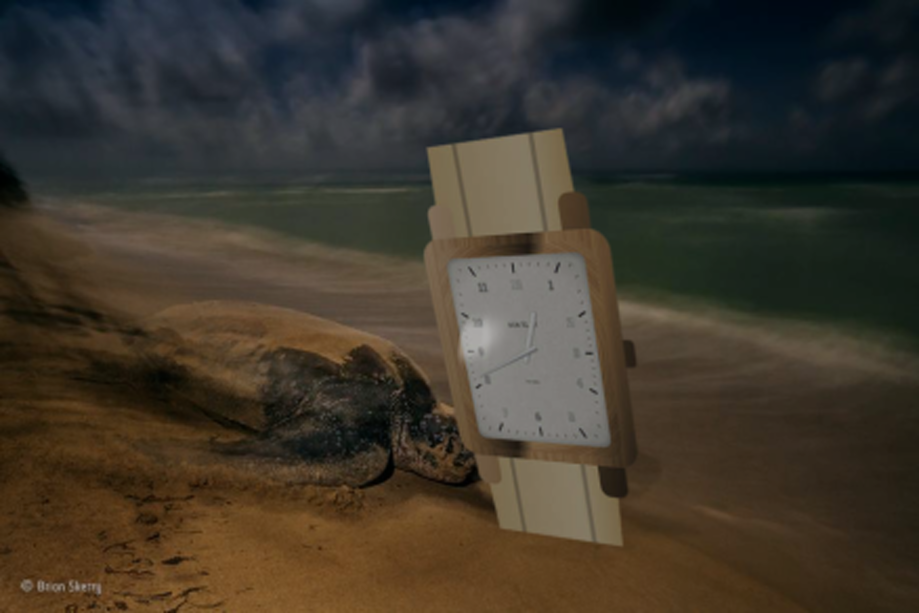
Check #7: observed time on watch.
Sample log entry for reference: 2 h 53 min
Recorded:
12 h 41 min
